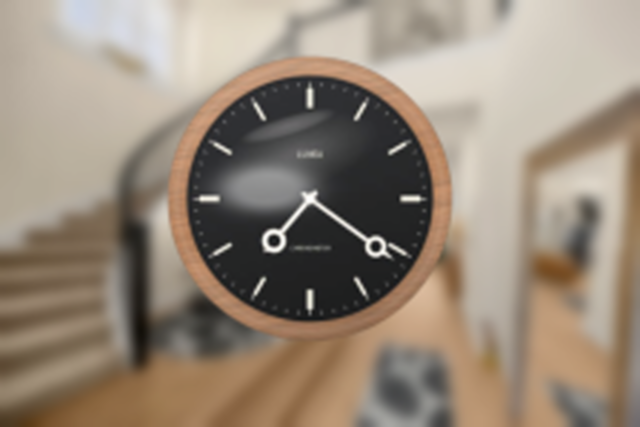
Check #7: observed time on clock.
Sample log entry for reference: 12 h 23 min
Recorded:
7 h 21 min
